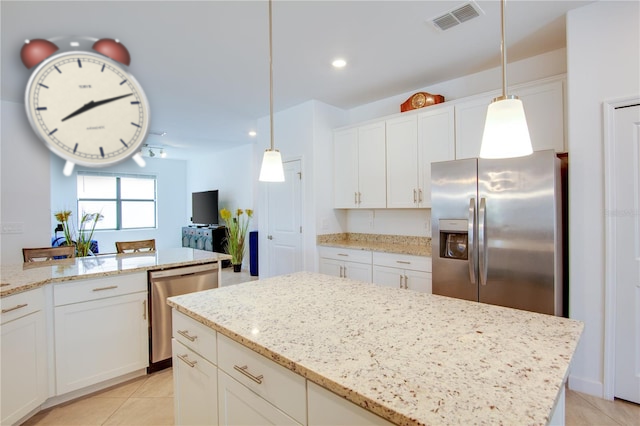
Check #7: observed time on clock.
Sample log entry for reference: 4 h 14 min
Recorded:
8 h 13 min
